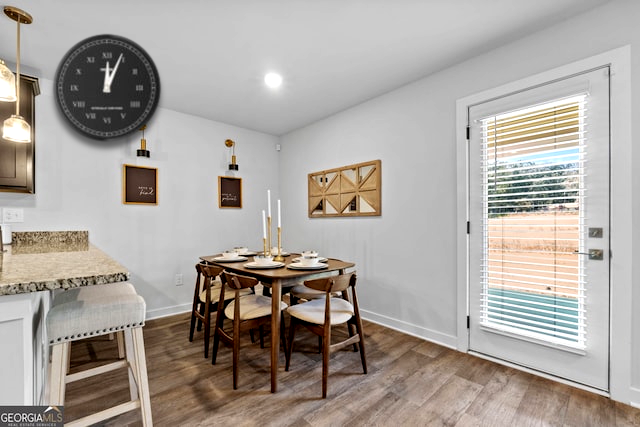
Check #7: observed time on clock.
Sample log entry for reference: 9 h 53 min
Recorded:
12 h 04 min
